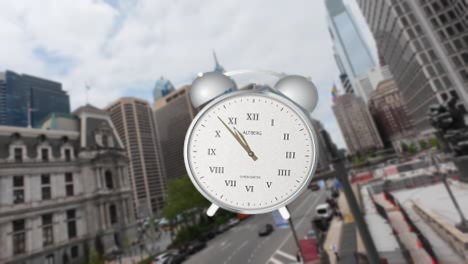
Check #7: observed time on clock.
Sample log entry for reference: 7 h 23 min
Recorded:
10 h 53 min
